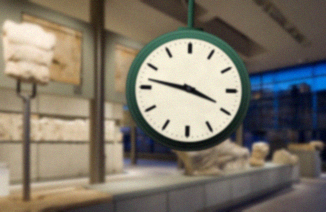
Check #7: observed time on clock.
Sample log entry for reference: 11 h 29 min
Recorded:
3 h 47 min
